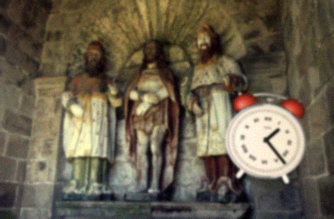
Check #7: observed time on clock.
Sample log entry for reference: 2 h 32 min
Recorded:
1 h 23 min
